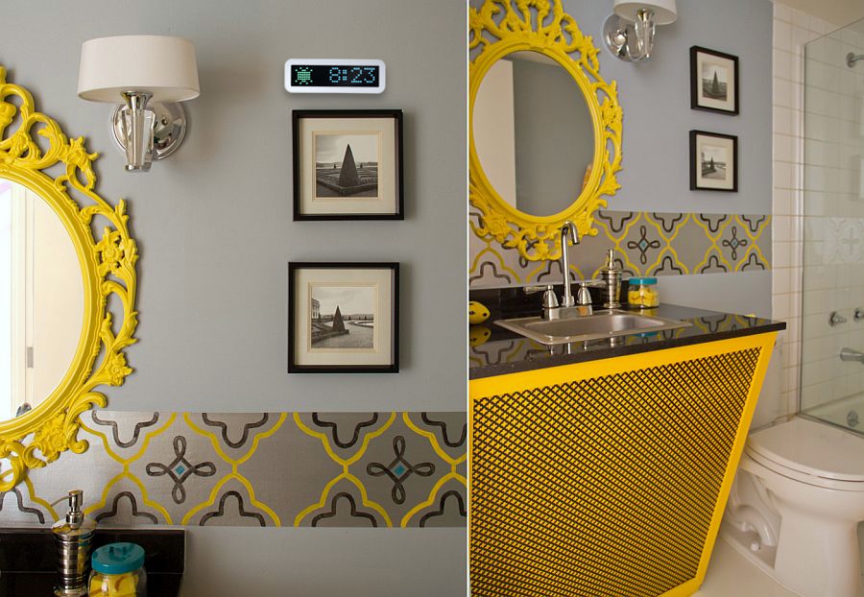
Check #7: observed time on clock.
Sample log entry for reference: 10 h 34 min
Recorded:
8 h 23 min
